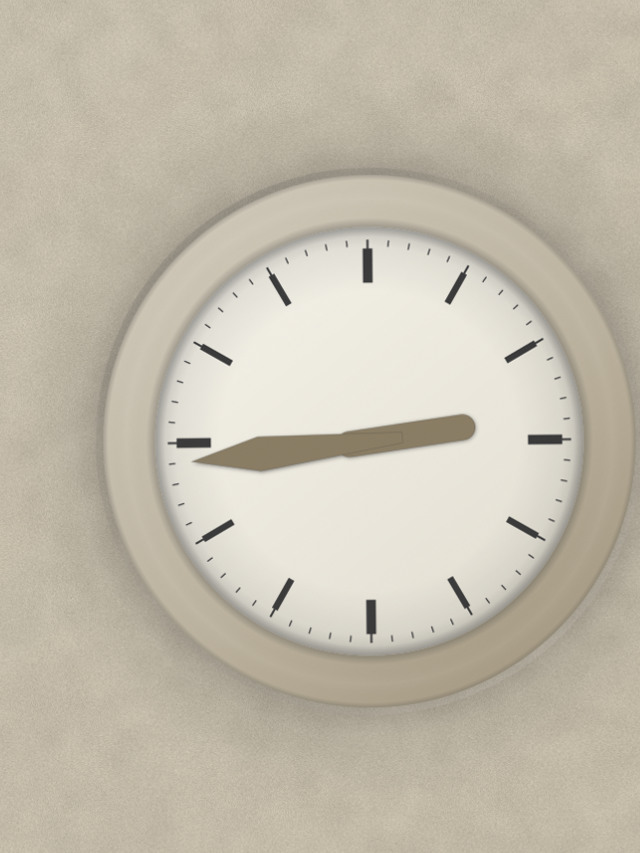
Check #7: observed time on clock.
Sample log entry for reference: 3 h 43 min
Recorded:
2 h 44 min
